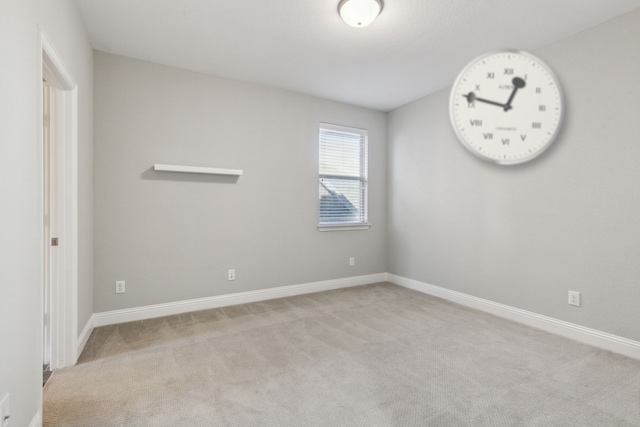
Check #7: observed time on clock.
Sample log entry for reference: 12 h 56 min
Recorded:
12 h 47 min
